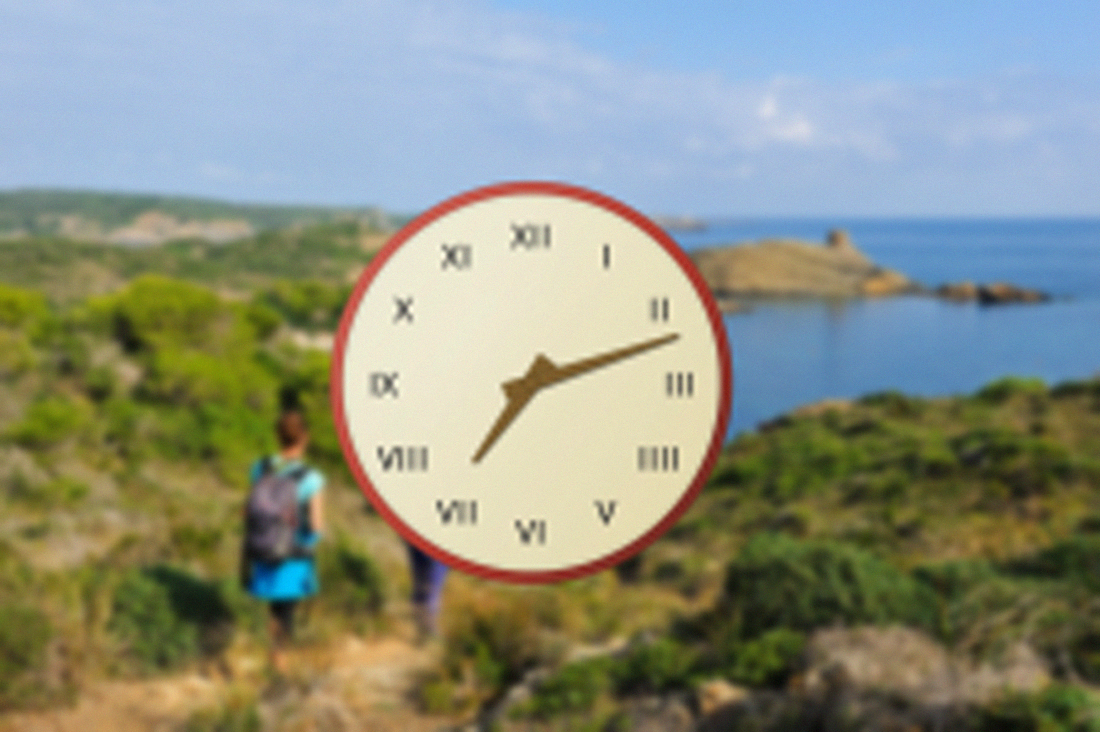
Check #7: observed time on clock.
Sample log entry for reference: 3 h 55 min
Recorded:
7 h 12 min
